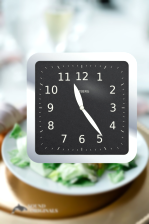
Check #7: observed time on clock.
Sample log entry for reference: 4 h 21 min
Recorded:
11 h 24 min
